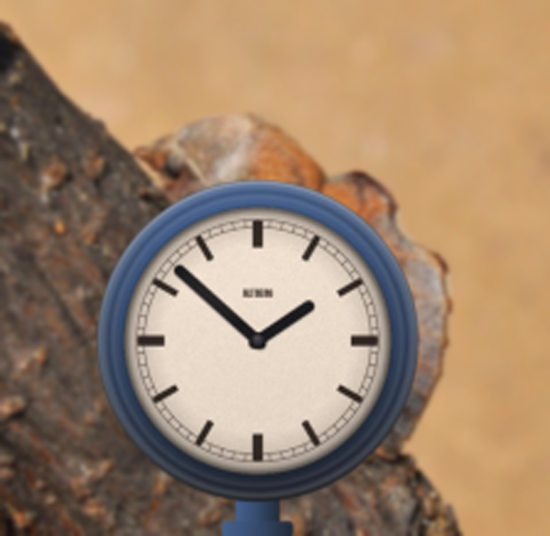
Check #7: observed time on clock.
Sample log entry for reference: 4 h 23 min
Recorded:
1 h 52 min
